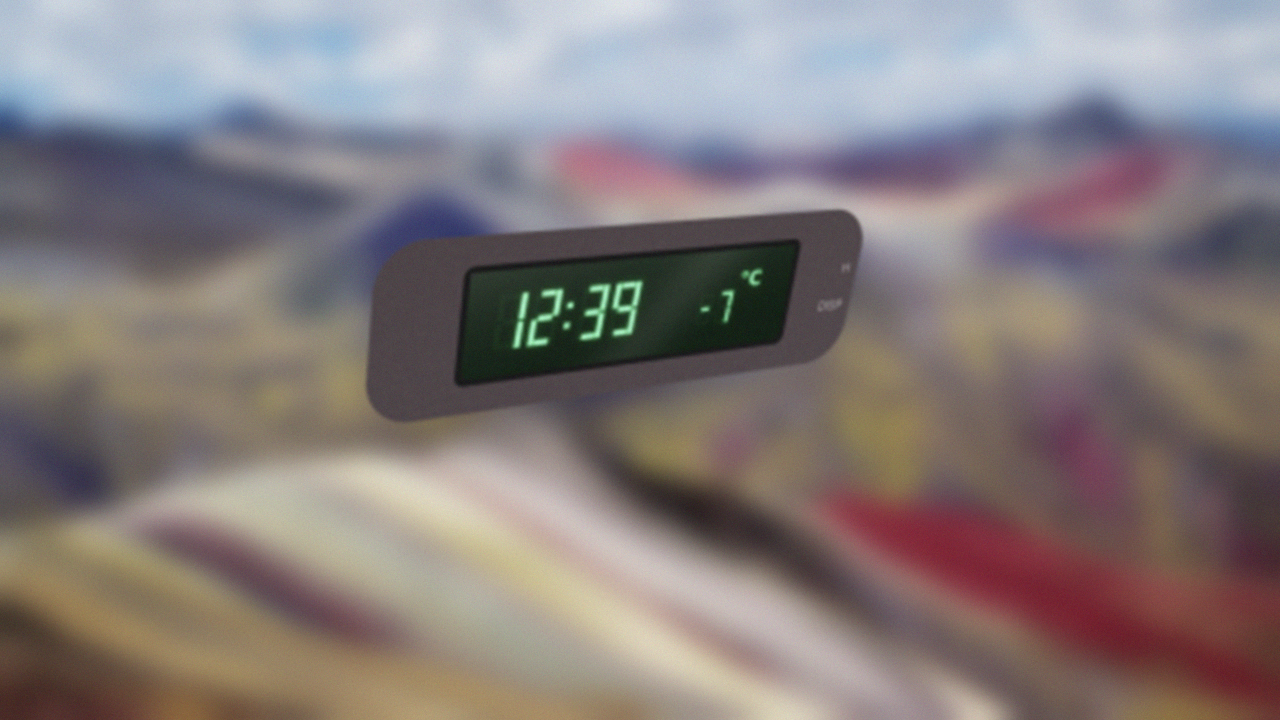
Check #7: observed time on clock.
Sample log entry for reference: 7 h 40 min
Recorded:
12 h 39 min
